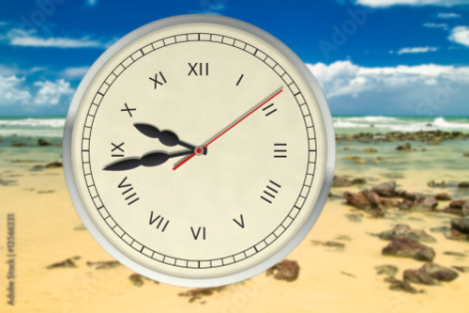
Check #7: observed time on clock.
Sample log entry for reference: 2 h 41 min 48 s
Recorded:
9 h 43 min 09 s
